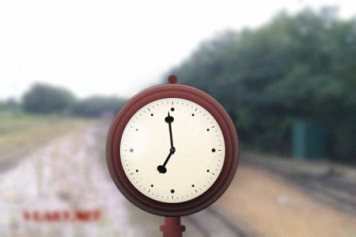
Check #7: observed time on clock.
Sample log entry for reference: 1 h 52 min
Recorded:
6 h 59 min
